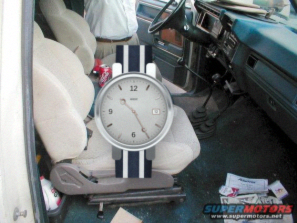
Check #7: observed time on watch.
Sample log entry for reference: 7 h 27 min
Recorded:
10 h 25 min
